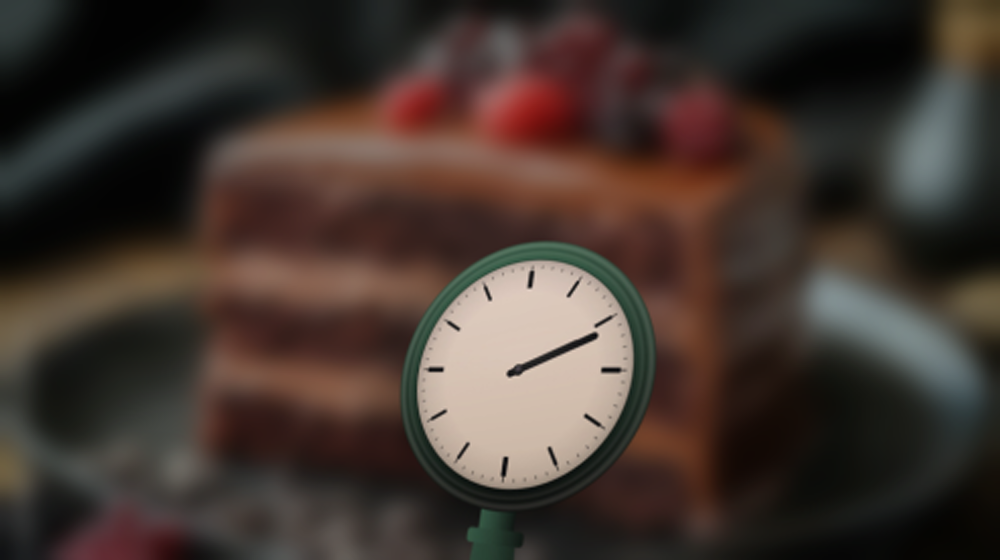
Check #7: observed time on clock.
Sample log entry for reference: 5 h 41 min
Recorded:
2 h 11 min
